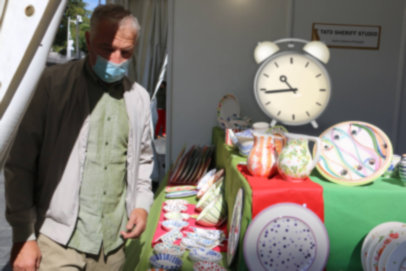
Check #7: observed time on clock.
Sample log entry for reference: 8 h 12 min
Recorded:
10 h 44 min
